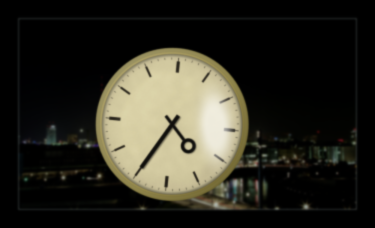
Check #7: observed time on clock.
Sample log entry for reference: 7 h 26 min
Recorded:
4 h 35 min
